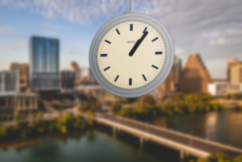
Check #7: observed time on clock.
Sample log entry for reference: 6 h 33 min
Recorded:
1 h 06 min
